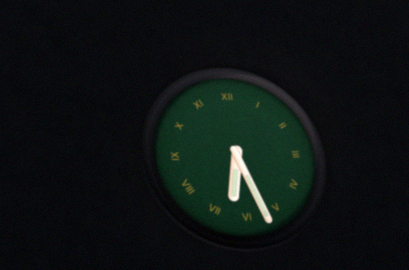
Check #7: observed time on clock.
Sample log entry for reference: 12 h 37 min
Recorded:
6 h 27 min
